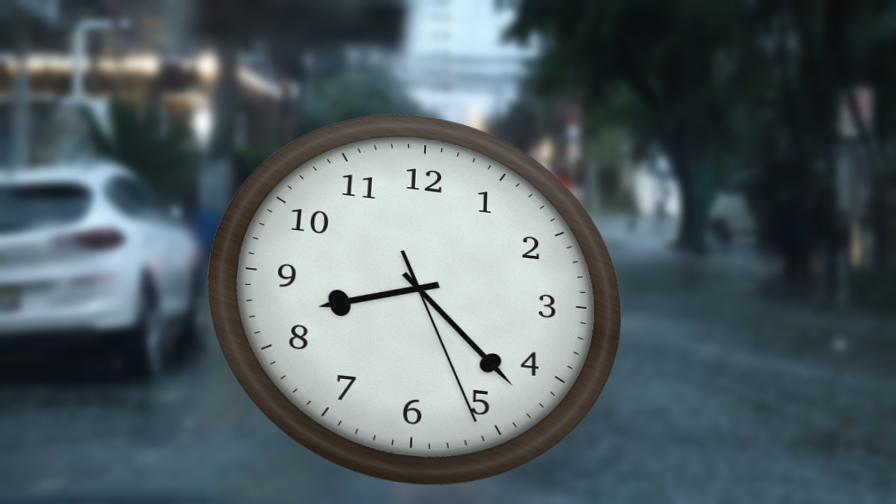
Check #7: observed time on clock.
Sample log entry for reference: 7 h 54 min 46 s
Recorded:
8 h 22 min 26 s
